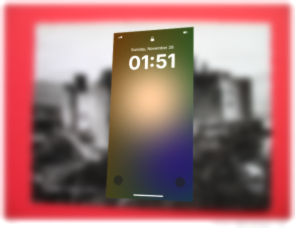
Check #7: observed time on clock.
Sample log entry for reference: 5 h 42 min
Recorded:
1 h 51 min
